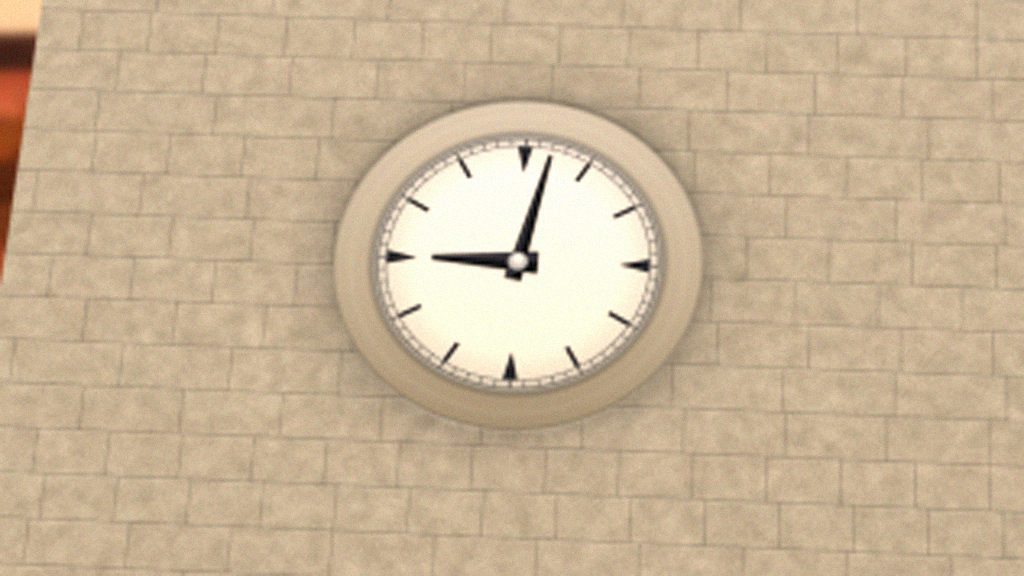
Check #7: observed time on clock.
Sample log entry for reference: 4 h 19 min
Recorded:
9 h 02 min
